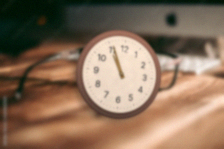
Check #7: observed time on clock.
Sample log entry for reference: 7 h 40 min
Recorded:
10 h 56 min
